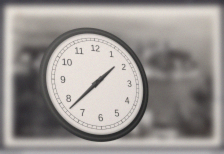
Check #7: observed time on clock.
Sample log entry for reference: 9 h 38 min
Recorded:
1 h 38 min
